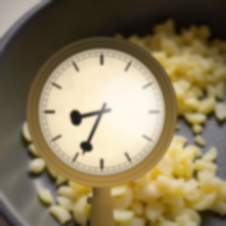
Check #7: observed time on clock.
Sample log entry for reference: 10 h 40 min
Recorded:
8 h 34 min
